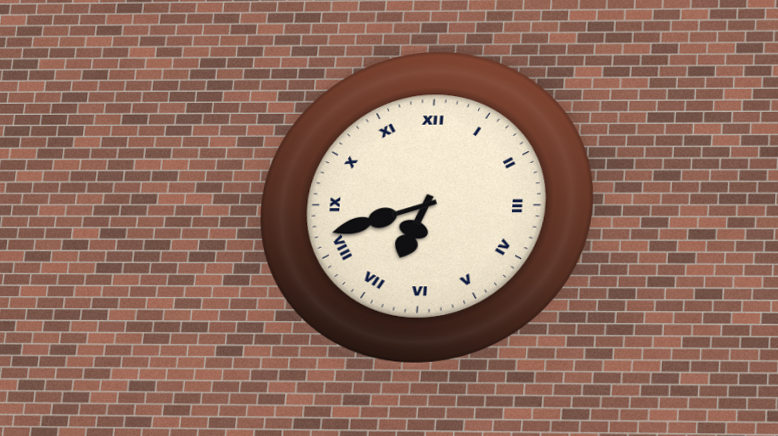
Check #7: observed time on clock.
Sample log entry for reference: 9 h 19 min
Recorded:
6 h 42 min
